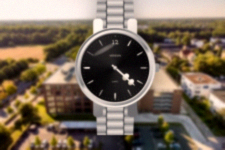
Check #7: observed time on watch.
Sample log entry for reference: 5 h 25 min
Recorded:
4 h 22 min
